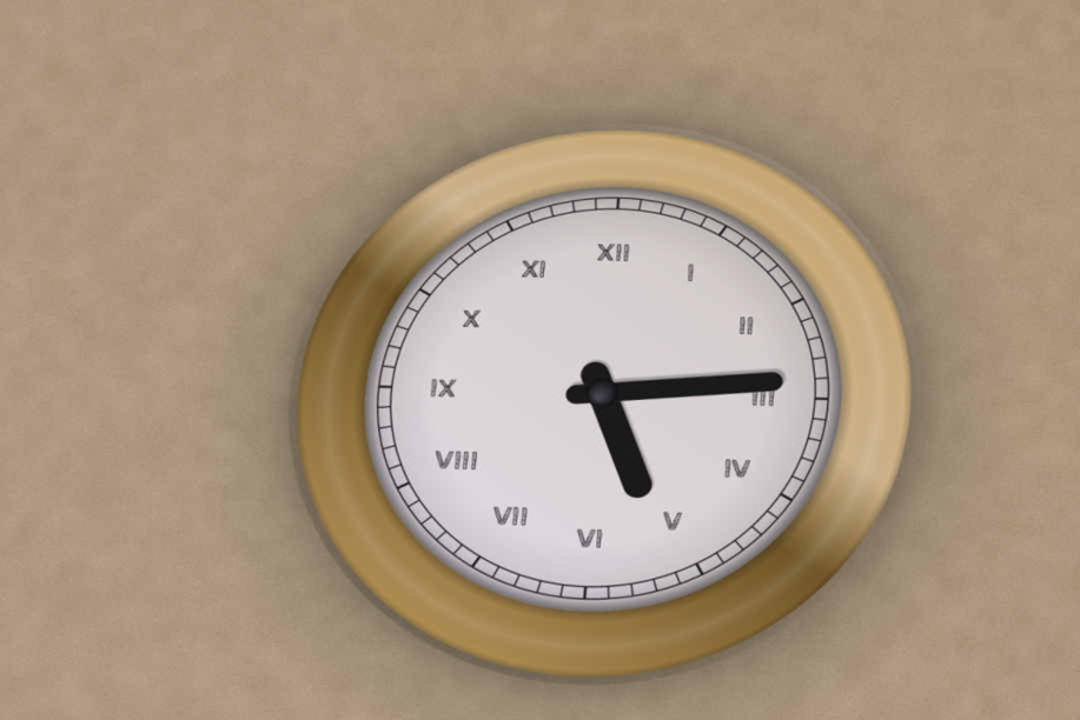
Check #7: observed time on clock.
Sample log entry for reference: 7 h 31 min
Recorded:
5 h 14 min
